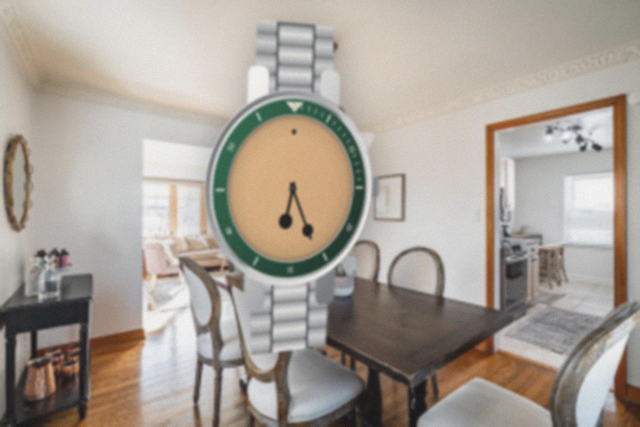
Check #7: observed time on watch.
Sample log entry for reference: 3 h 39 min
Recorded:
6 h 26 min
